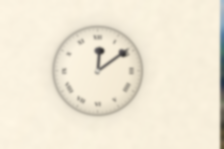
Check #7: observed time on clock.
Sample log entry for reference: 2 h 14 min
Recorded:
12 h 09 min
